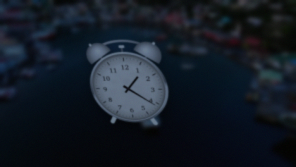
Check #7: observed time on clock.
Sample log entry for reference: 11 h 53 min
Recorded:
1 h 21 min
